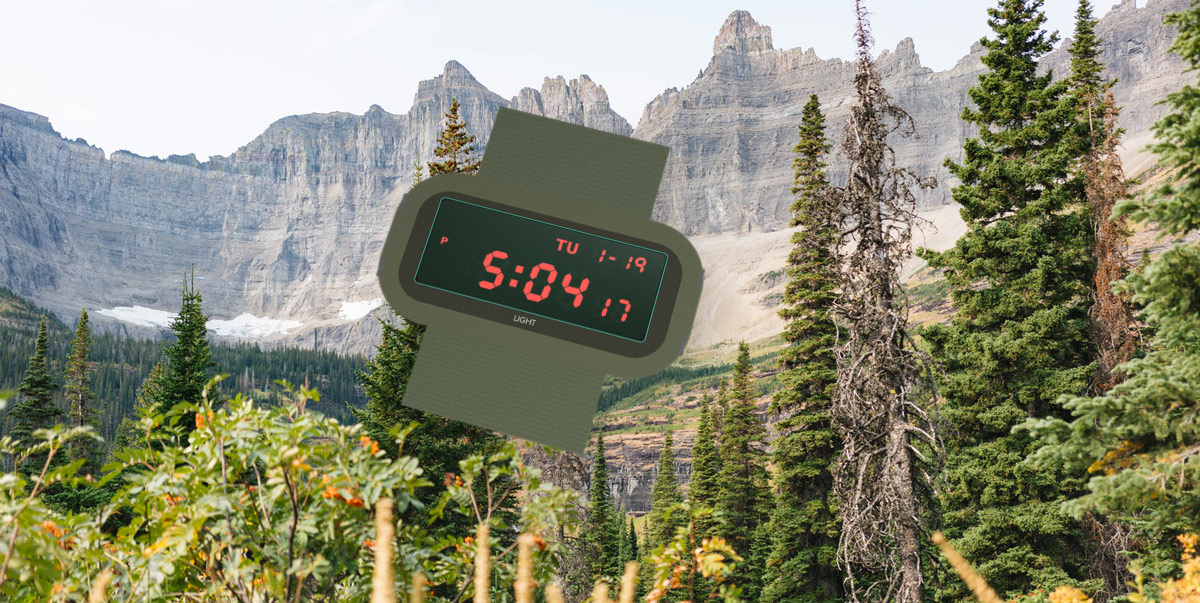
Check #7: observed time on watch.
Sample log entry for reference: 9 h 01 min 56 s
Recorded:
5 h 04 min 17 s
